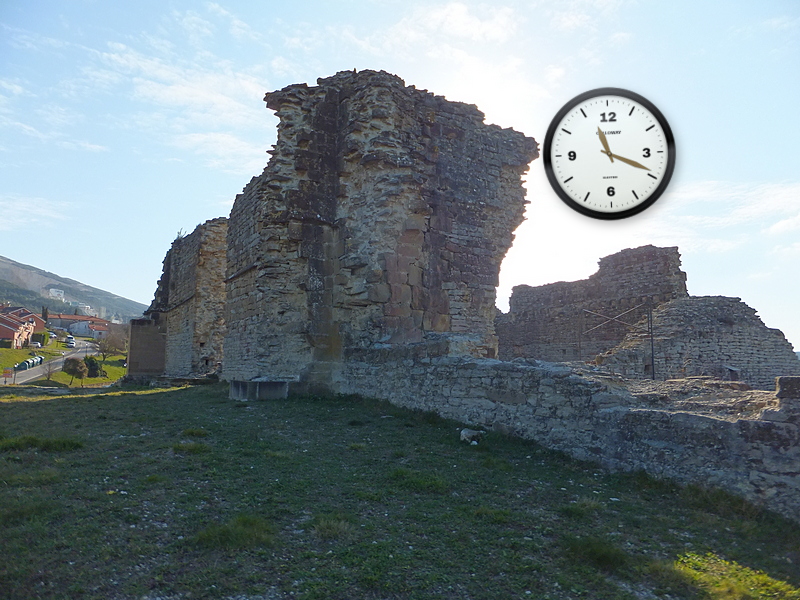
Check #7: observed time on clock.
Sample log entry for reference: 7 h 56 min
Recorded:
11 h 19 min
